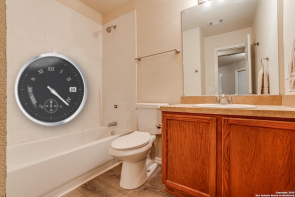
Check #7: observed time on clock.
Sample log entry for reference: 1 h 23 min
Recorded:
4 h 22 min
